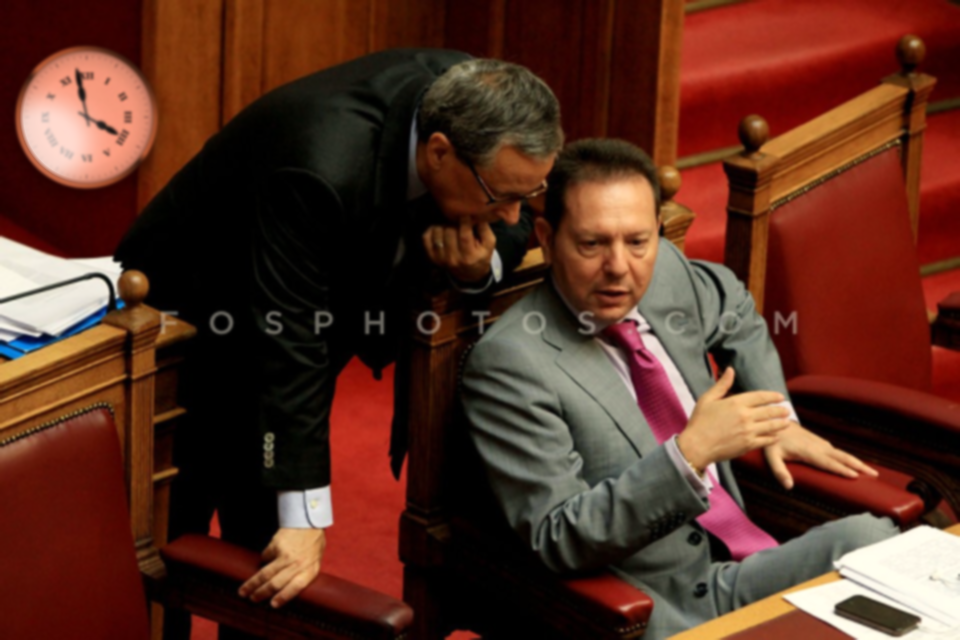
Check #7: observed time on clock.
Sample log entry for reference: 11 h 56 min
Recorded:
3 h 58 min
